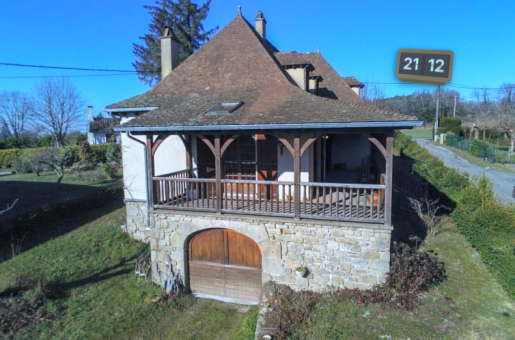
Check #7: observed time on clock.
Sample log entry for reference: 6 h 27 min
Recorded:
21 h 12 min
